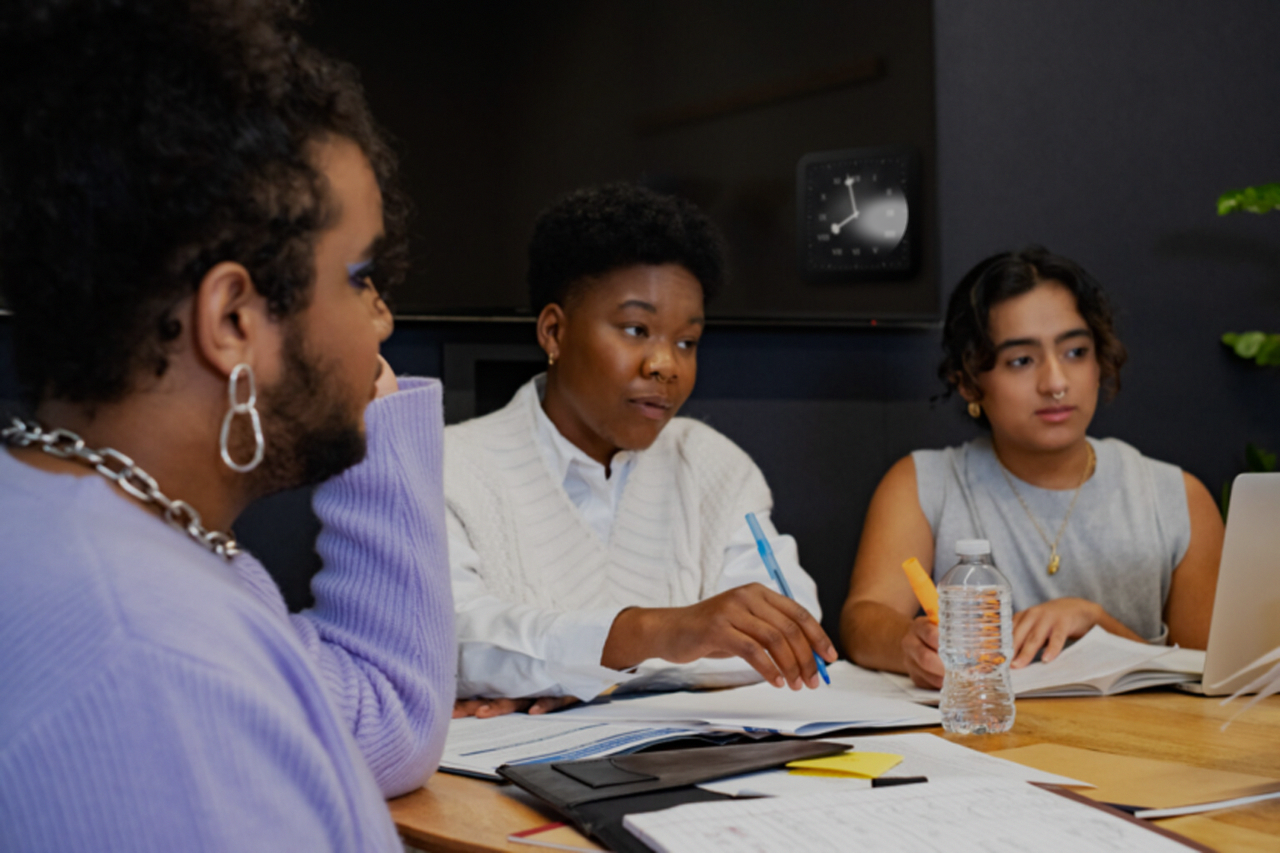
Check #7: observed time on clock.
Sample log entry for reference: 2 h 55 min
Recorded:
7 h 58 min
